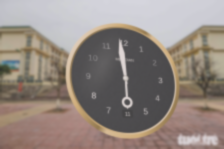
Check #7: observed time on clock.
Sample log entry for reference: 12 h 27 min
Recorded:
5 h 59 min
